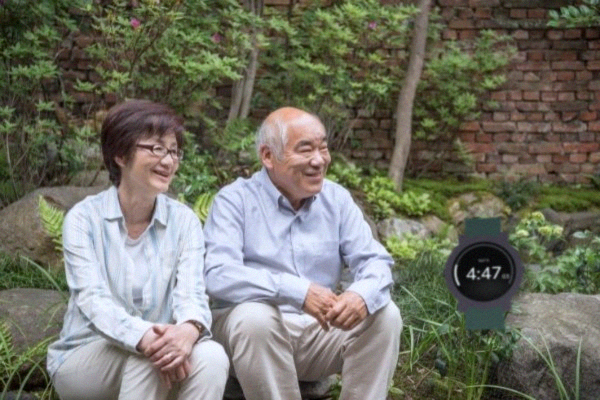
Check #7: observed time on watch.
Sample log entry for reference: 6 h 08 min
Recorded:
4 h 47 min
